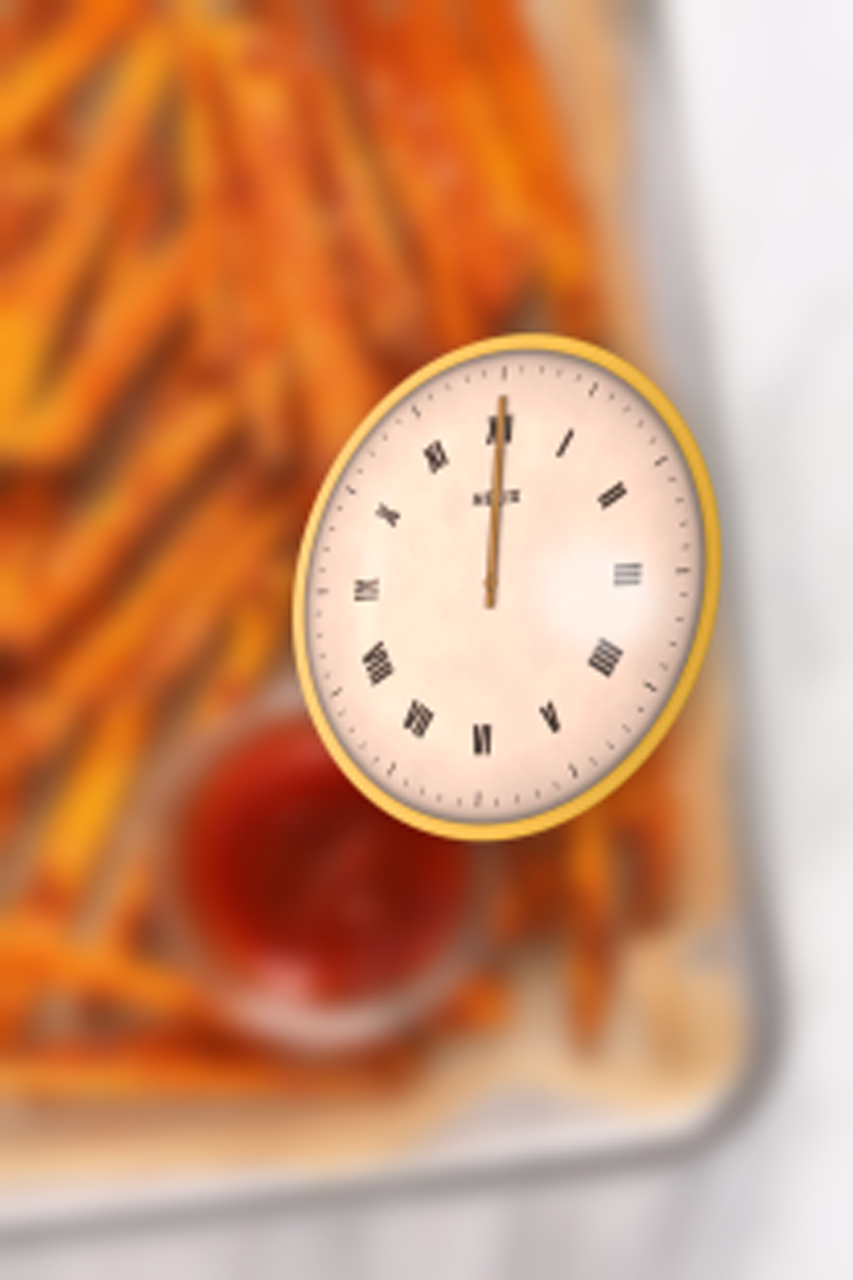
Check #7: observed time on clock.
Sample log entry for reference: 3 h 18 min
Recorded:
12 h 00 min
